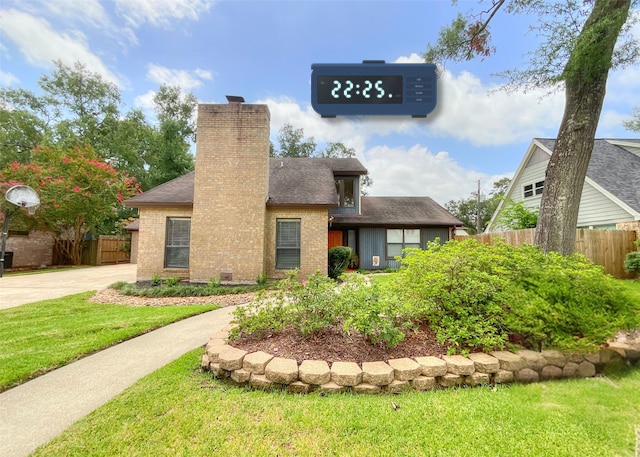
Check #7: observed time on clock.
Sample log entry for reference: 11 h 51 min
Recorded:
22 h 25 min
